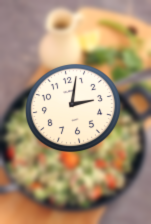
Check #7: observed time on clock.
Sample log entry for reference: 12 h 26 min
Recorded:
3 h 03 min
